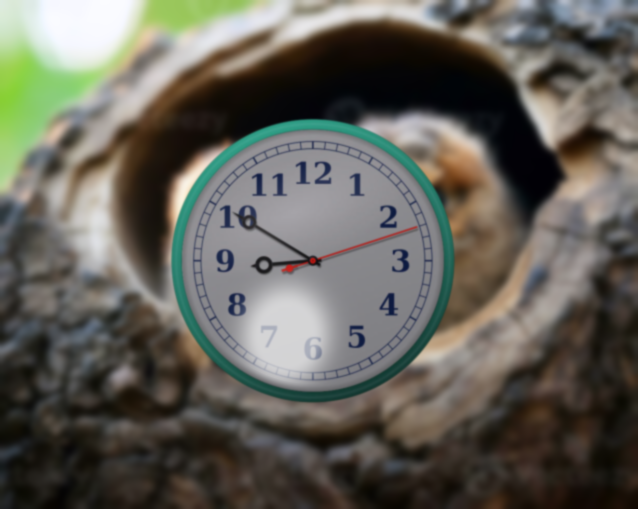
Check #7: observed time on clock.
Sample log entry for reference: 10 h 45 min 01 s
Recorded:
8 h 50 min 12 s
